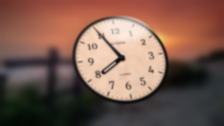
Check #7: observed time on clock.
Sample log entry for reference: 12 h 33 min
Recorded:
7 h 55 min
